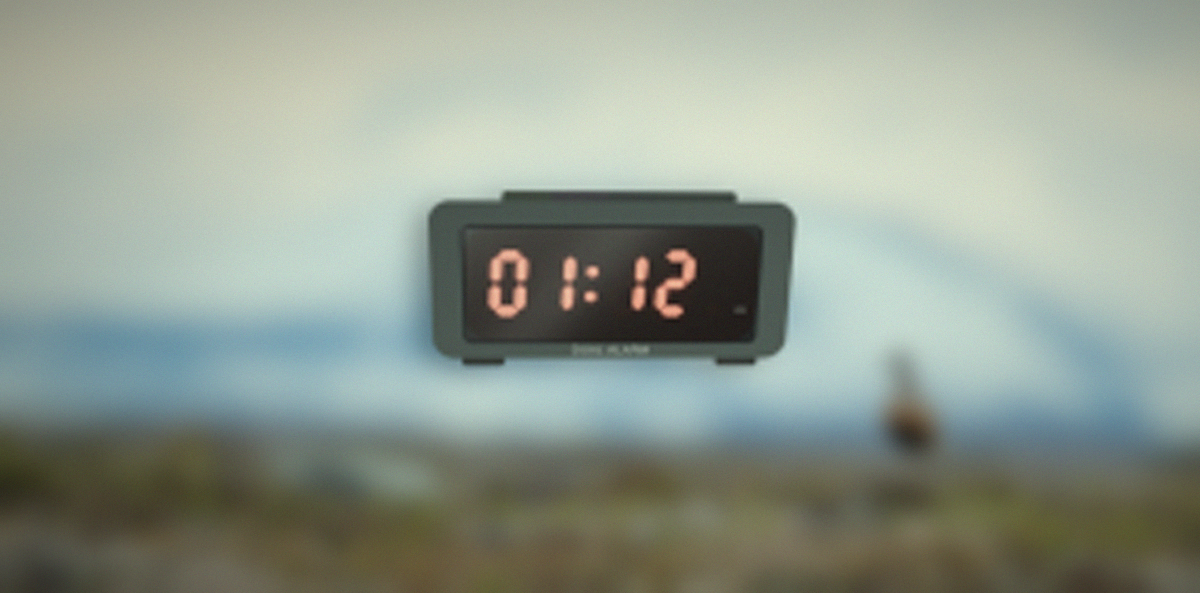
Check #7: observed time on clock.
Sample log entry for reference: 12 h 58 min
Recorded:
1 h 12 min
